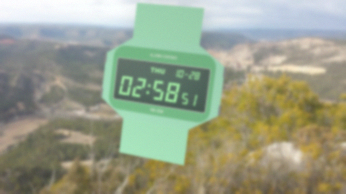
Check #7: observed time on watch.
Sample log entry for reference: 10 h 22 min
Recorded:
2 h 58 min
